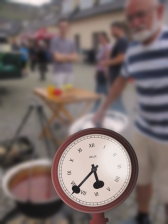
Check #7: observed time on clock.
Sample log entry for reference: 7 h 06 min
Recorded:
5 h 38 min
